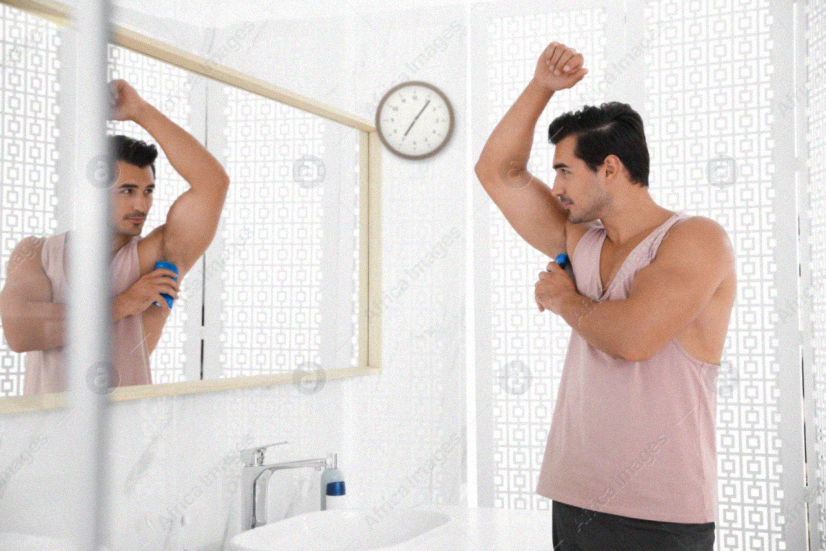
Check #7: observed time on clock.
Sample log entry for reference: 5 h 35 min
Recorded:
7 h 06 min
